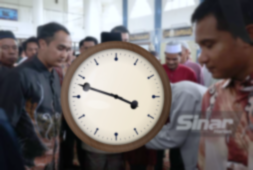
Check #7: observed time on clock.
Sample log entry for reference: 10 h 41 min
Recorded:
3 h 48 min
